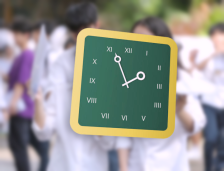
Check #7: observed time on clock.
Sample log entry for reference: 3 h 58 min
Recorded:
1 h 56 min
